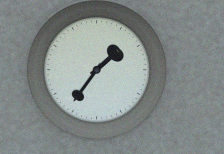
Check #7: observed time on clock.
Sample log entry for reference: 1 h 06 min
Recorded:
1 h 36 min
